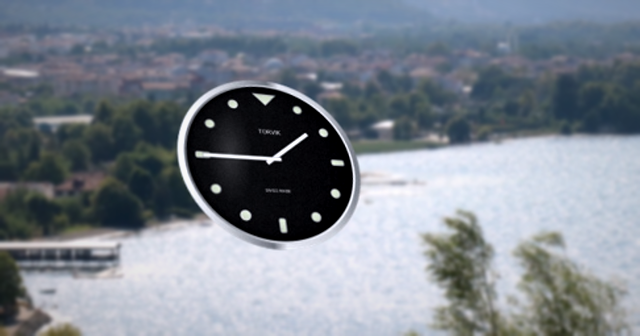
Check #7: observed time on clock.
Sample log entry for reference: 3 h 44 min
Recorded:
1 h 45 min
